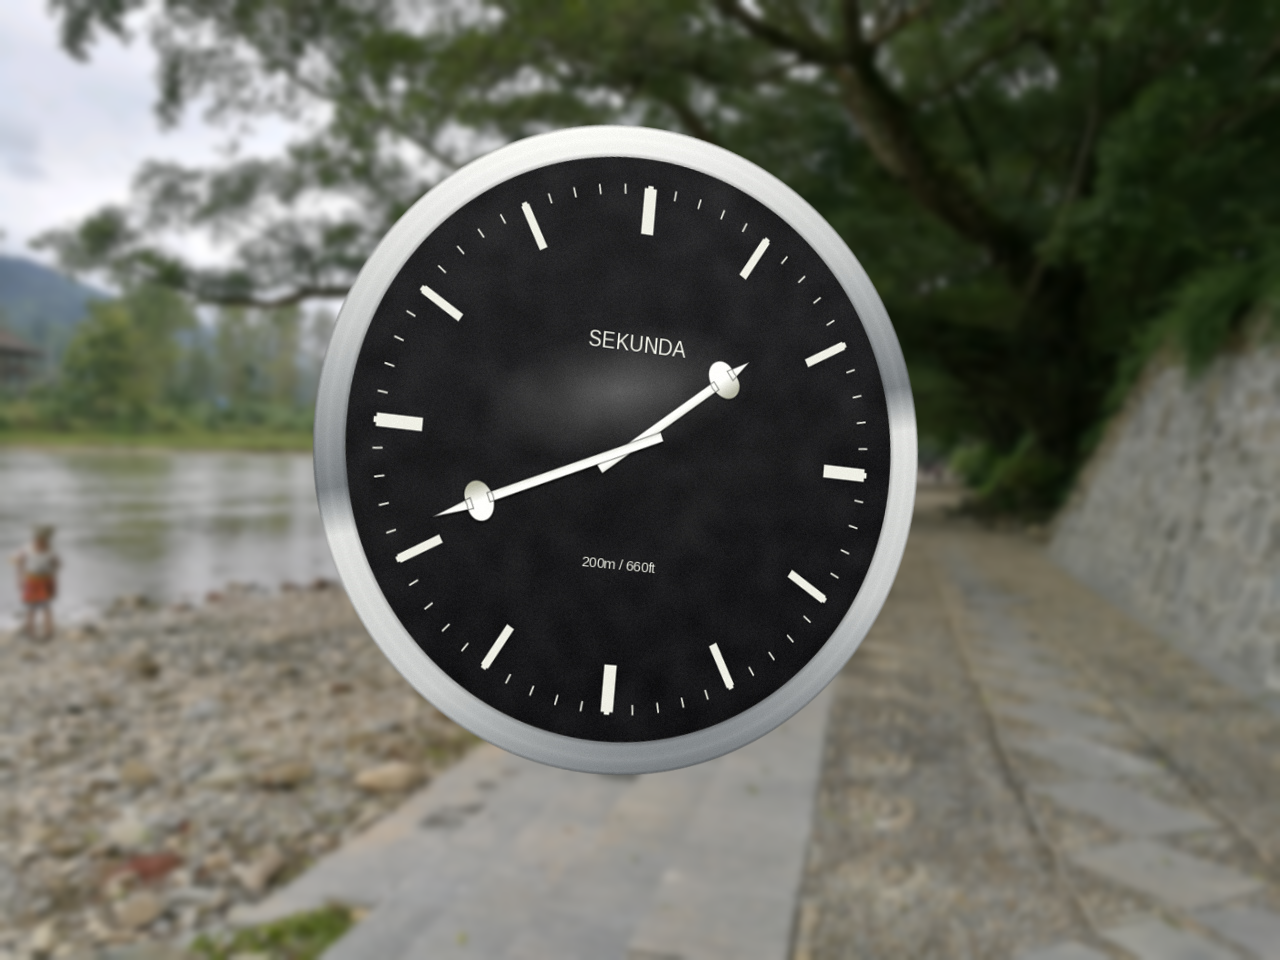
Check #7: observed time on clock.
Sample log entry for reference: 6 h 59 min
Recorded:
1 h 41 min
